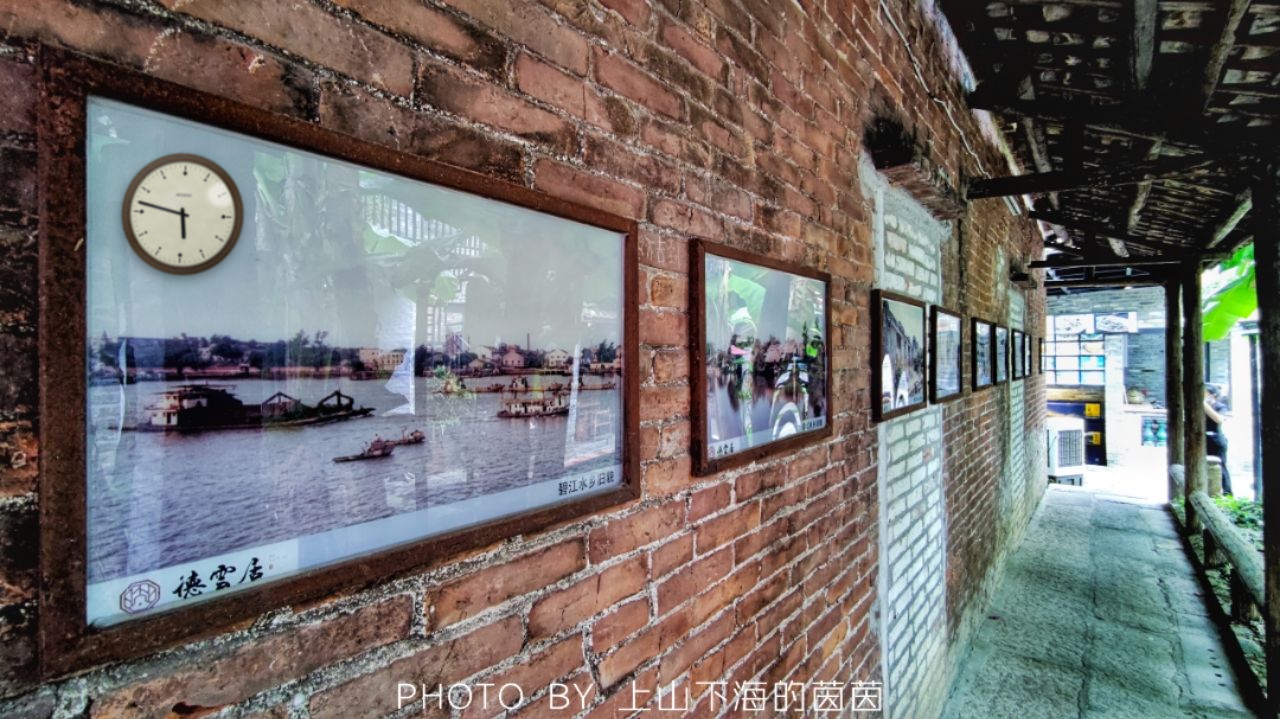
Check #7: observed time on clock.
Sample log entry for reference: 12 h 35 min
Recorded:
5 h 47 min
